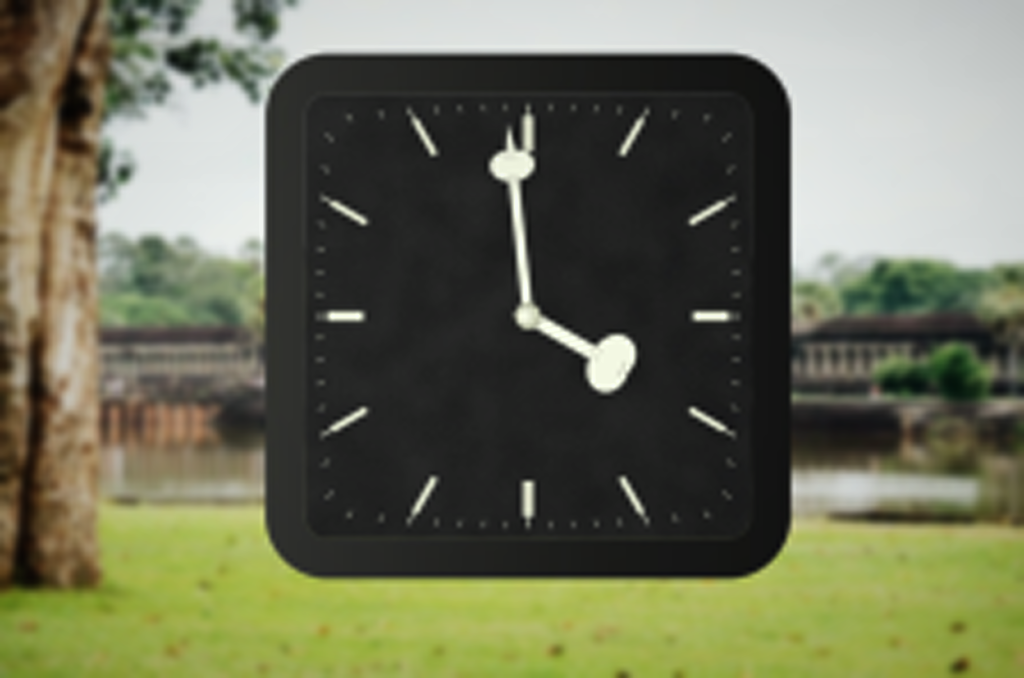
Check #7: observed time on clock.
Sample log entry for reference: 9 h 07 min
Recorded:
3 h 59 min
